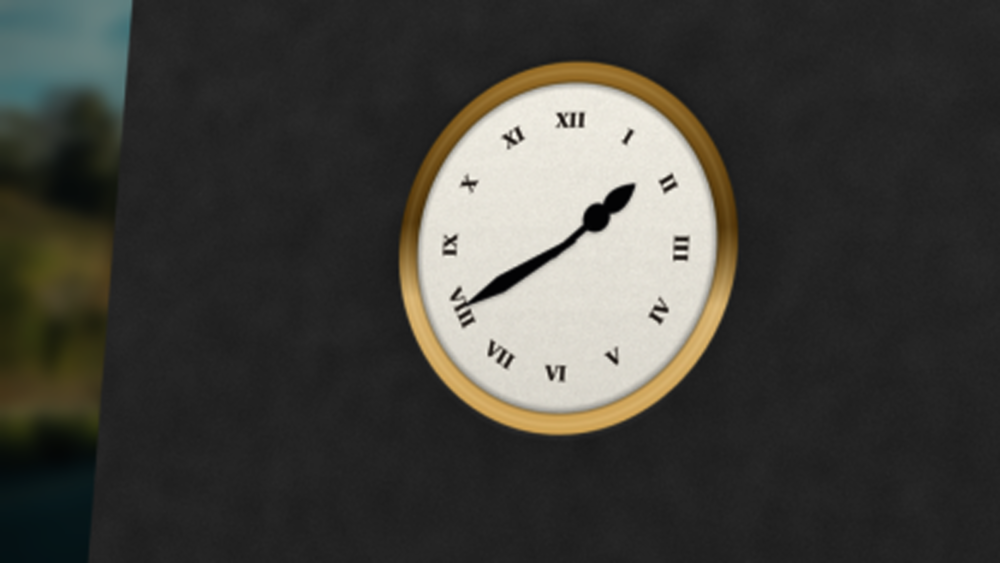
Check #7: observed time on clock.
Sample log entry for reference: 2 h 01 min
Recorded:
1 h 40 min
